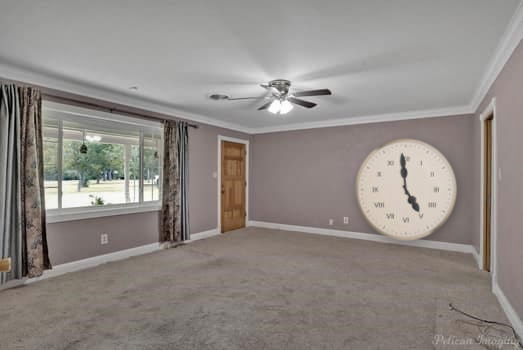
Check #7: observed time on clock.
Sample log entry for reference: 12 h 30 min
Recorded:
4 h 59 min
